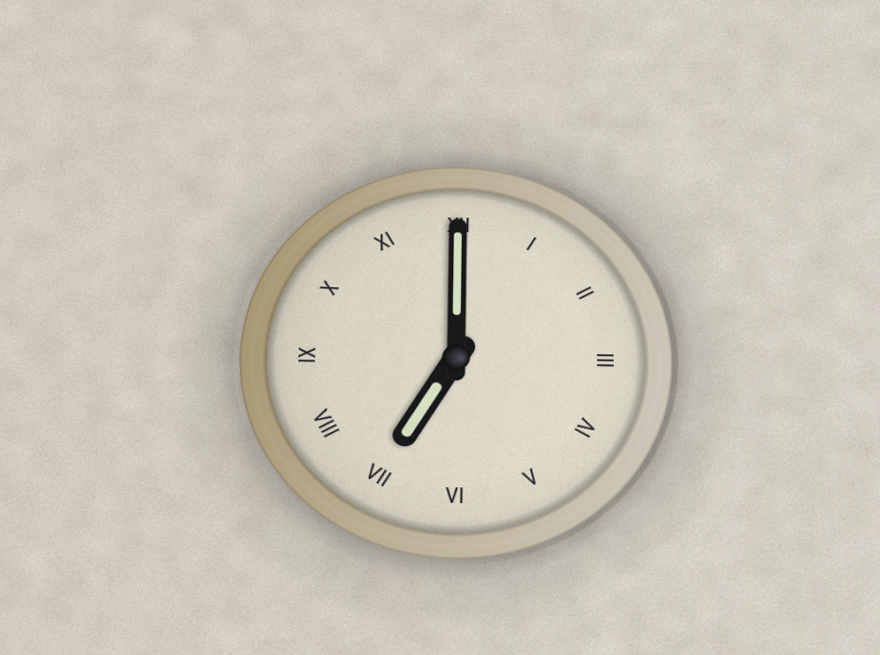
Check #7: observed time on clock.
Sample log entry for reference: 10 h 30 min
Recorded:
7 h 00 min
